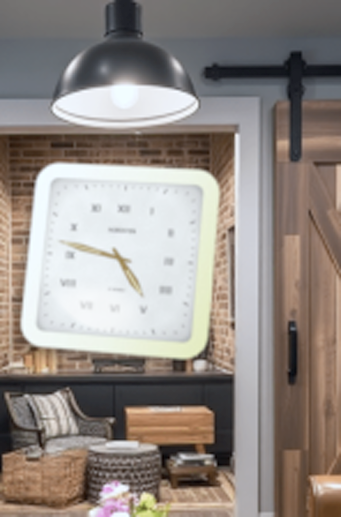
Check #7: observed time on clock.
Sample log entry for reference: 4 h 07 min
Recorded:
4 h 47 min
